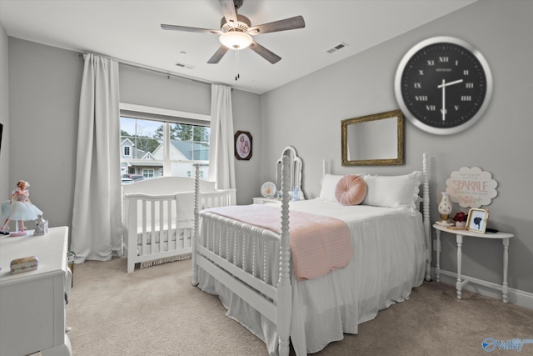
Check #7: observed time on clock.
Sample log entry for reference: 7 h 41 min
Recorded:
2 h 30 min
